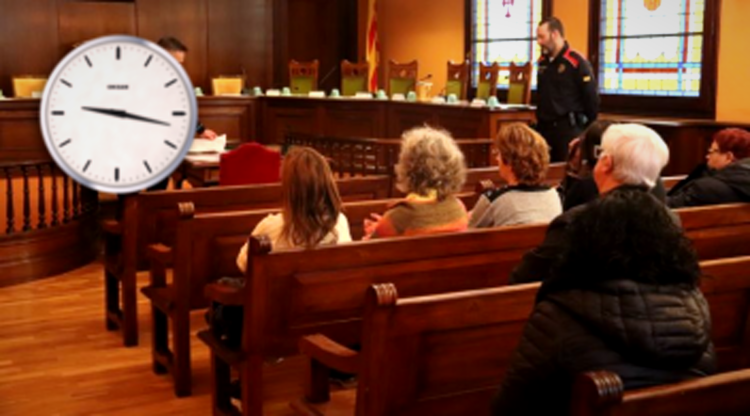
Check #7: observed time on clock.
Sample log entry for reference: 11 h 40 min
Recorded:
9 h 17 min
